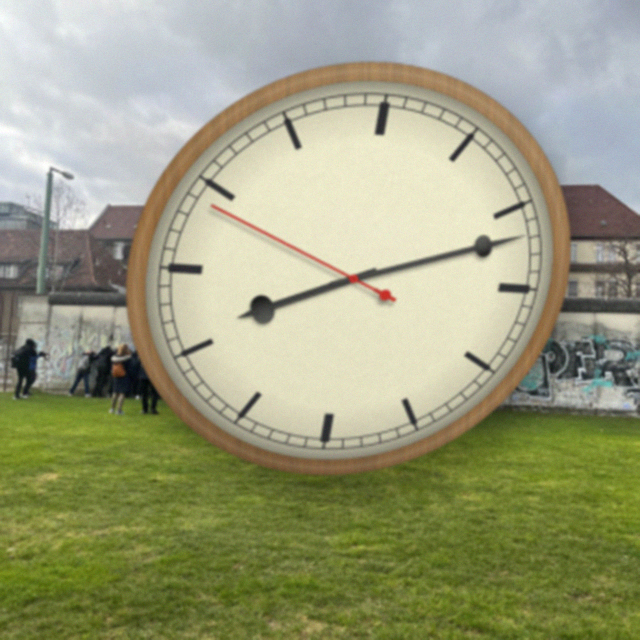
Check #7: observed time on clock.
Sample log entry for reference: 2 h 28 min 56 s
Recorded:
8 h 11 min 49 s
